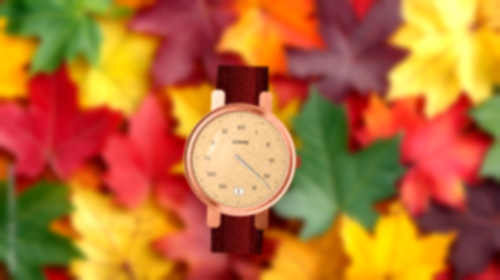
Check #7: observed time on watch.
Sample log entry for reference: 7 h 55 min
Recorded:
4 h 22 min
